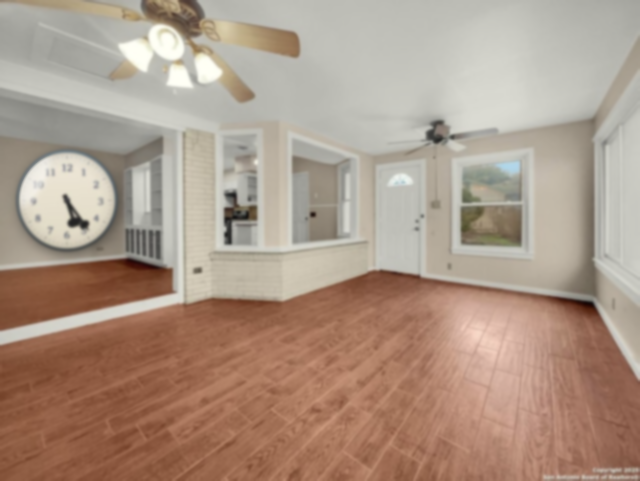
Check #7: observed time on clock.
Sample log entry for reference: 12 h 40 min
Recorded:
5 h 24 min
